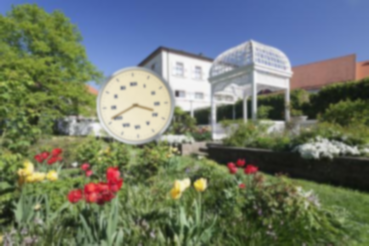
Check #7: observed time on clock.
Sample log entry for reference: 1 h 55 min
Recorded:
3 h 41 min
